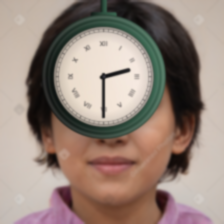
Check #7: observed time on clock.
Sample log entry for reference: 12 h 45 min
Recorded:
2 h 30 min
